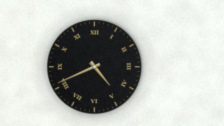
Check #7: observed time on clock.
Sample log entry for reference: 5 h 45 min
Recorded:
4 h 41 min
